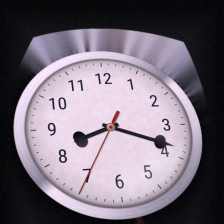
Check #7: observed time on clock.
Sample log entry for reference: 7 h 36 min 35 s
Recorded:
8 h 18 min 35 s
